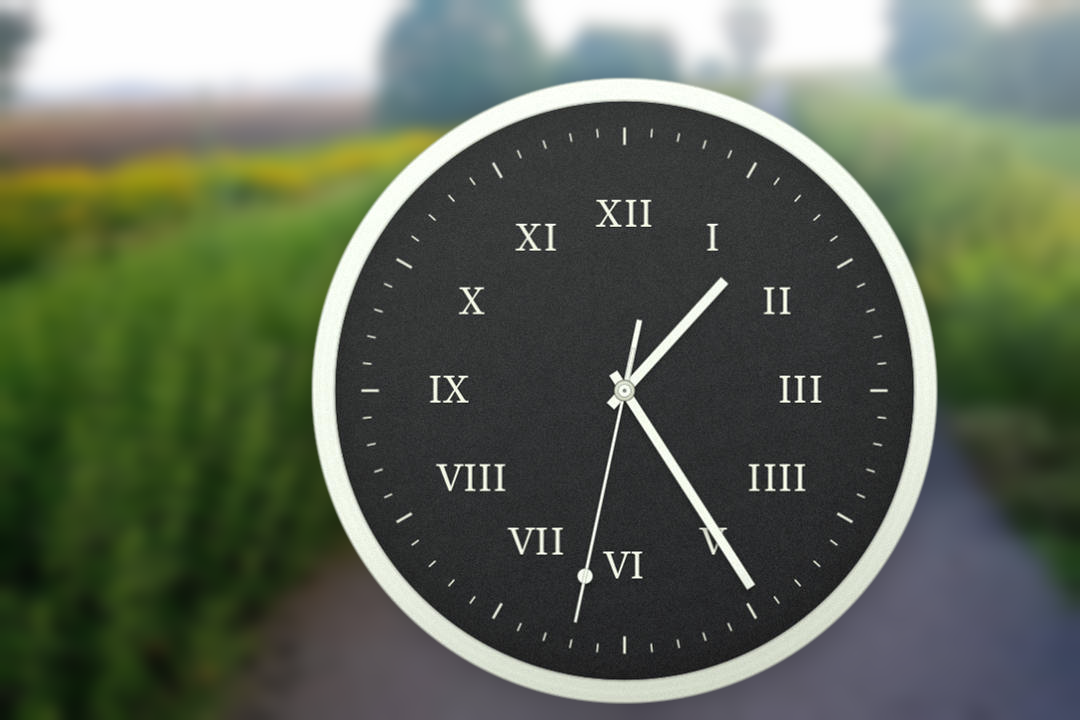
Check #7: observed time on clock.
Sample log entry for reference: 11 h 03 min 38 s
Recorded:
1 h 24 min 32 s
